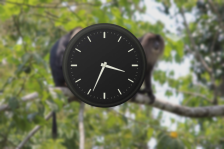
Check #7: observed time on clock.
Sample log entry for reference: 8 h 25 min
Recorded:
3 h 34 min
